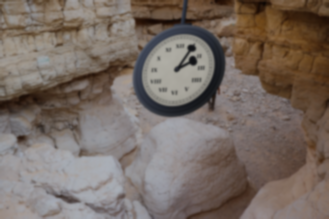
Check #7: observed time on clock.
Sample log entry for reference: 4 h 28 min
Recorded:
2 h 05 min
